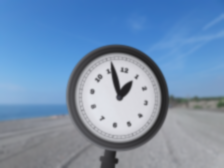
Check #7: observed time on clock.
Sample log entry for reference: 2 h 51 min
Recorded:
12 h 56 min
